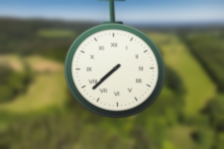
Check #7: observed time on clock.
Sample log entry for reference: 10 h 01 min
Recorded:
7 h 38 min
